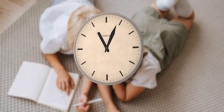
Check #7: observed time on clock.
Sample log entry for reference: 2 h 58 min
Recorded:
11 h 04 min
